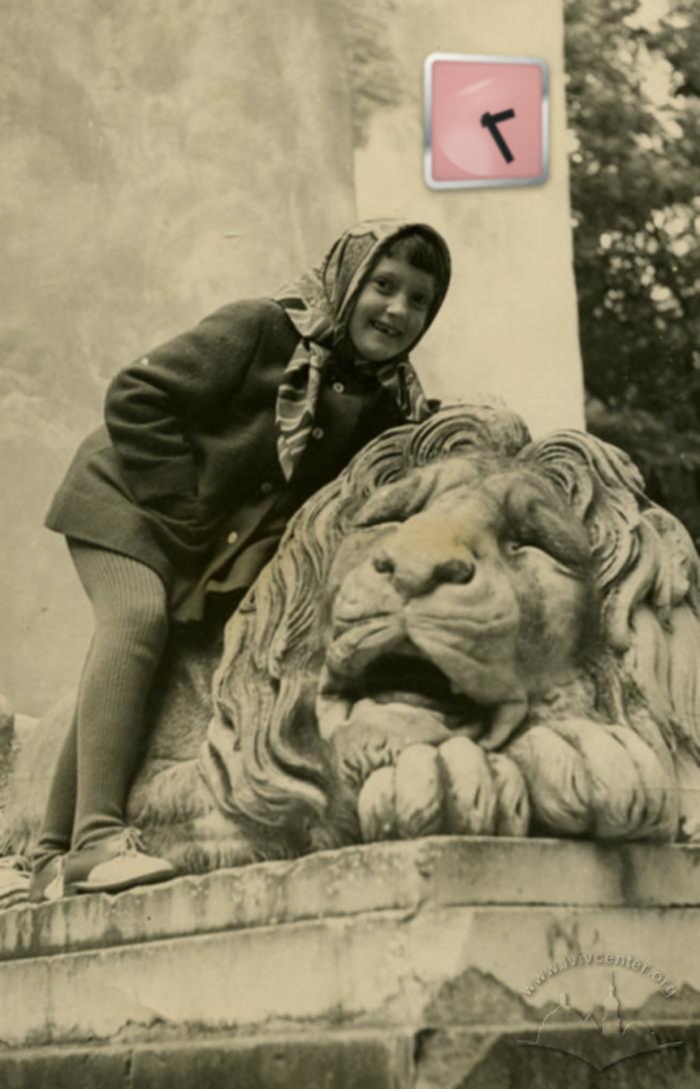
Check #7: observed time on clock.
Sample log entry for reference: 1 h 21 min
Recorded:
2 h 25 min
